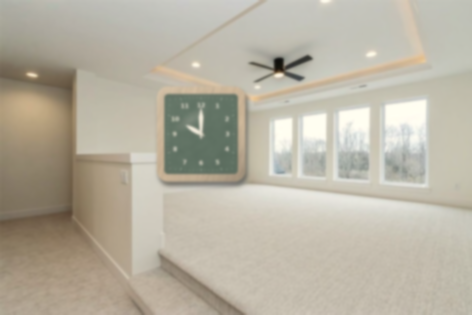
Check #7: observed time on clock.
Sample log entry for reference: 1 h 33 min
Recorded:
10 h 00 min
